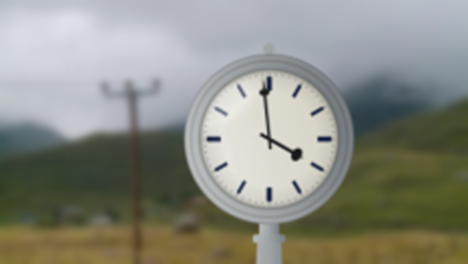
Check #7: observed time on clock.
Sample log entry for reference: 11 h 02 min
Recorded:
3 h 59 min
